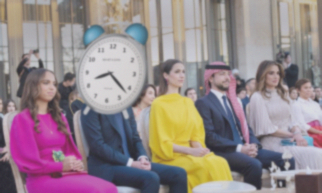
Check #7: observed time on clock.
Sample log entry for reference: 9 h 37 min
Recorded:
8 h 22 min
